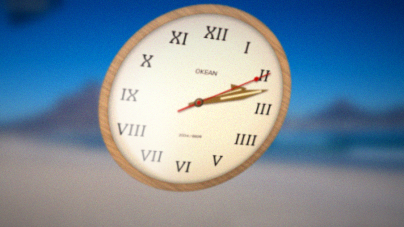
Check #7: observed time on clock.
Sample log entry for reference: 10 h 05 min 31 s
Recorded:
2 h 12 min 10 s
